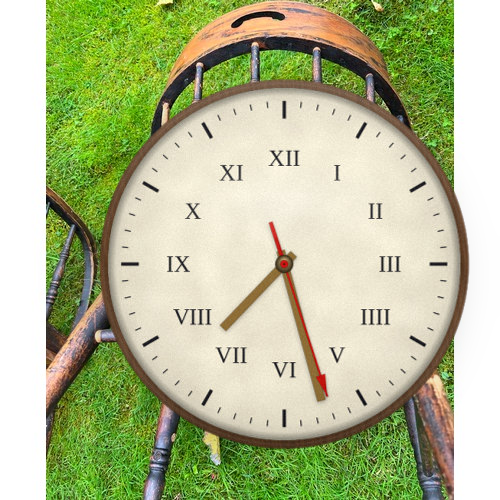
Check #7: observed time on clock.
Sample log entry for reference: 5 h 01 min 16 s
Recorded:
7 h 27 min 27 s
